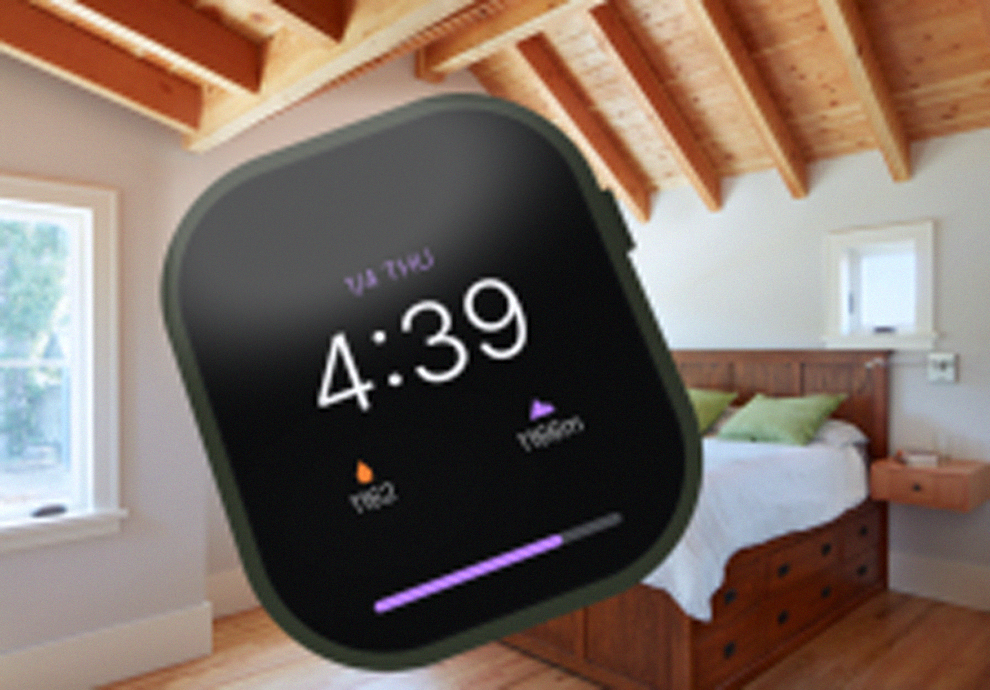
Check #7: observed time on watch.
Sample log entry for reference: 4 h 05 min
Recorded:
4 h 39 min
